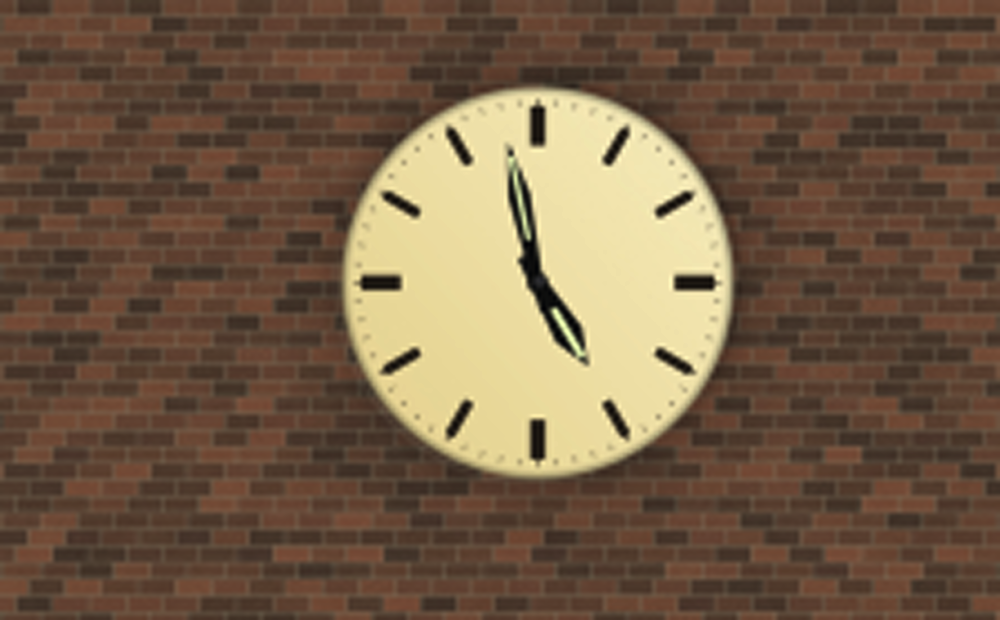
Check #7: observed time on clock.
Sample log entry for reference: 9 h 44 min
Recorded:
4 h 58 min
